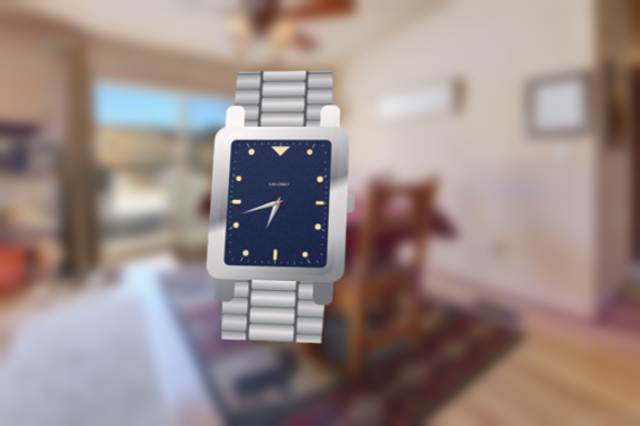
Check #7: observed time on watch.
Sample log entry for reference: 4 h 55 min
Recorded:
6 h 42 min
